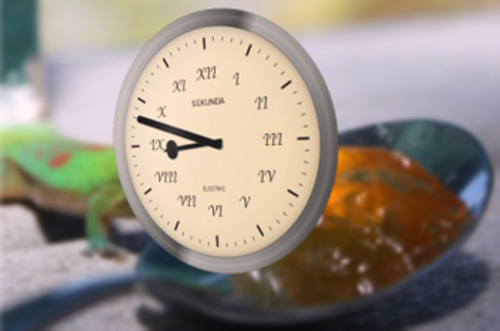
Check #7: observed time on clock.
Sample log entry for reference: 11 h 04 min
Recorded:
8 h 48 min
